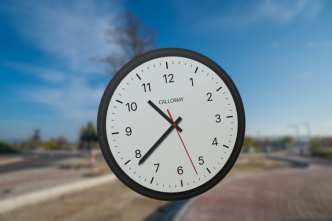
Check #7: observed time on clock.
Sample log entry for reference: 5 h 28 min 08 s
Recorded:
10 h 38 min 27 s
